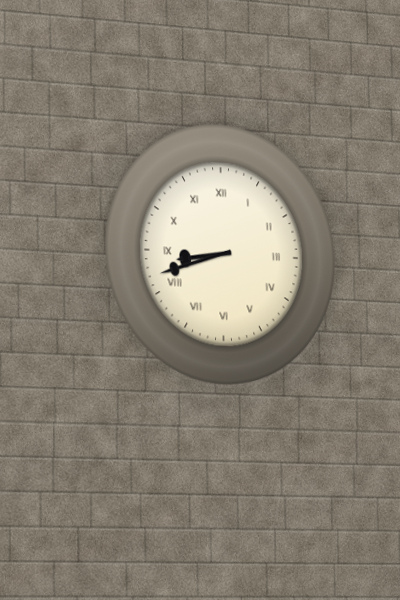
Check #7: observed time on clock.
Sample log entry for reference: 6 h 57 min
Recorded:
8 h 42 min
